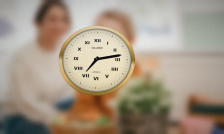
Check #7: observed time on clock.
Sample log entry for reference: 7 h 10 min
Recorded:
7 h 13 min
